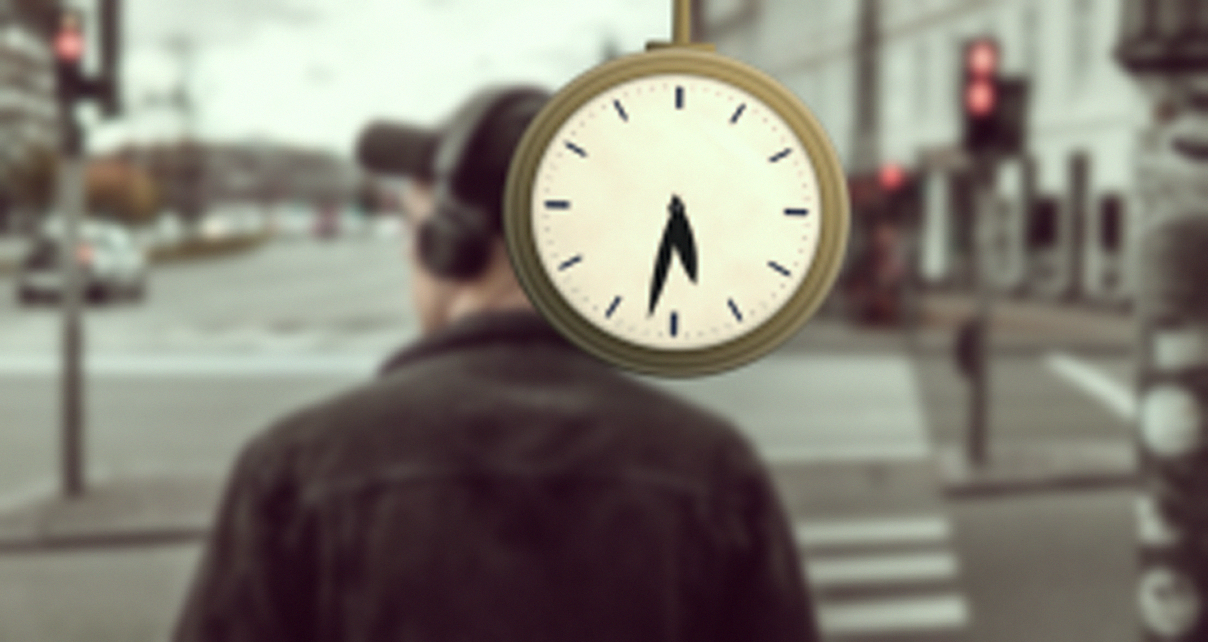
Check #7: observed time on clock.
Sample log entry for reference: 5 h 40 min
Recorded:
5 h 32 min
